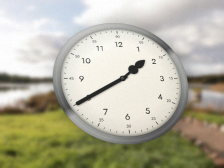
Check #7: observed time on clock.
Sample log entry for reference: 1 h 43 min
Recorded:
1 h 40 min
